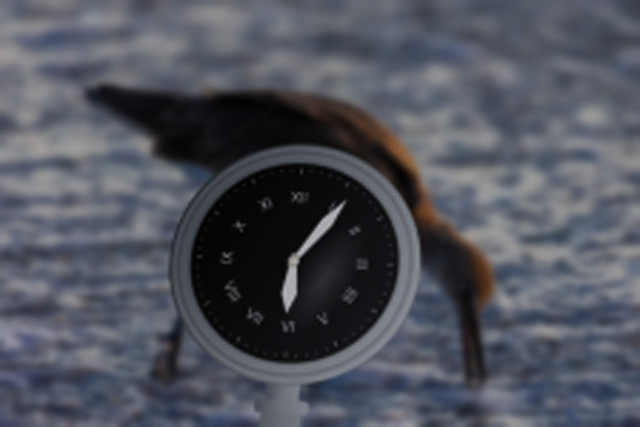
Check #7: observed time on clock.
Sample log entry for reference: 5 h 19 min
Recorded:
6 h 06 min
